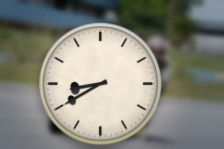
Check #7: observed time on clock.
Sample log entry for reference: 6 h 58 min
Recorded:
8 h 40 min
